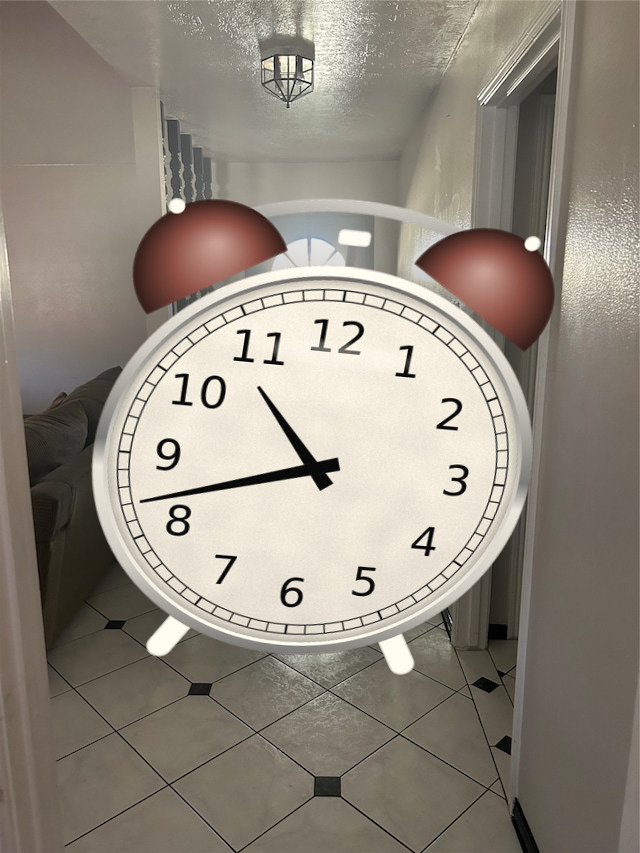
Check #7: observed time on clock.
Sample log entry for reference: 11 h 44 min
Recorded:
10 h 42 min
